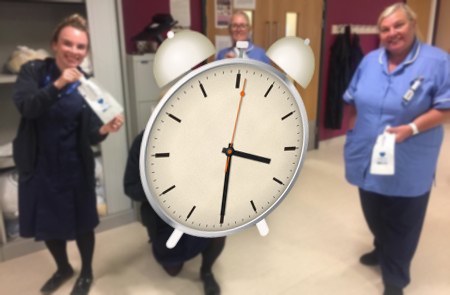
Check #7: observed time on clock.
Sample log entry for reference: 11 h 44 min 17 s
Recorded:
3 h 30 min 01 s
